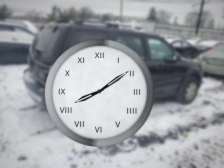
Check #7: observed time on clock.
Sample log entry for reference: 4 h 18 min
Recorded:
8 h 09 min
